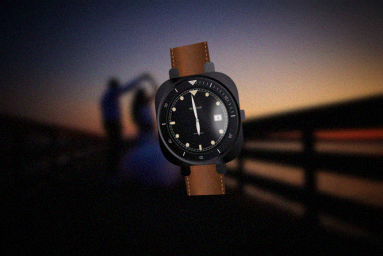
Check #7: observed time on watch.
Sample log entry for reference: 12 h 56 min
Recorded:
5 h 59 min
